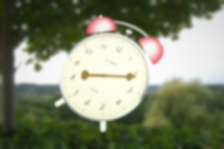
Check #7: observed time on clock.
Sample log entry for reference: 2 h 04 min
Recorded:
8 h 11 min
